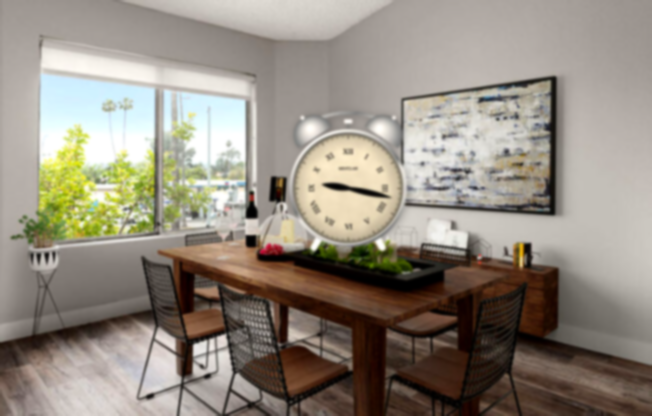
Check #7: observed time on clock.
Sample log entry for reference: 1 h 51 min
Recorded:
9 h 17 min
